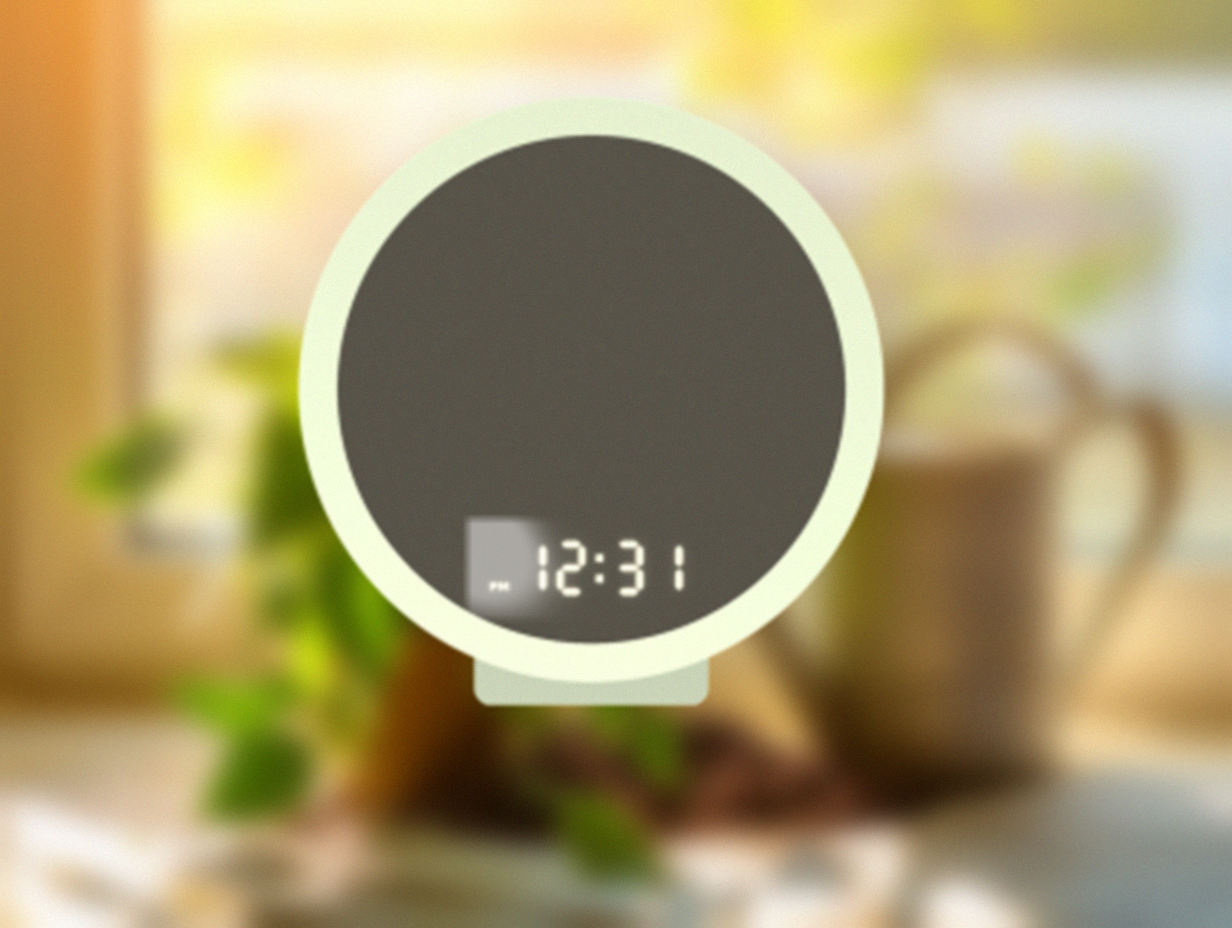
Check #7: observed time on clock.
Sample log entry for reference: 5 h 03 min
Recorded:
12 h 31 min
